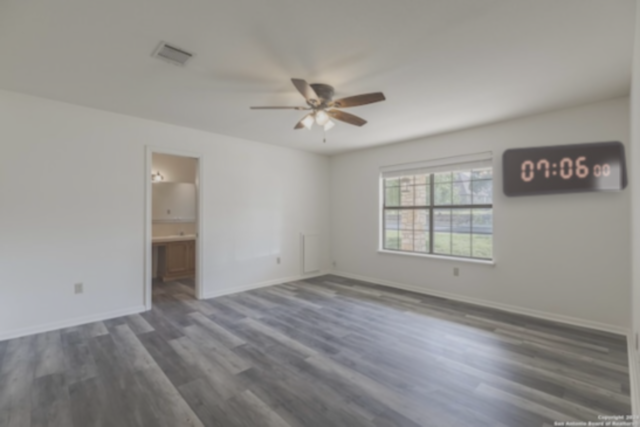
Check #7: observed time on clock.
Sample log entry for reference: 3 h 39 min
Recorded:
7 h 06 min
